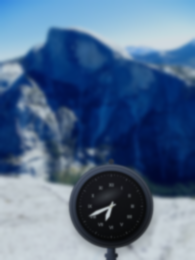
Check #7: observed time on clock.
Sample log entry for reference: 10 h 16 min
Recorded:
6 h 41 min
